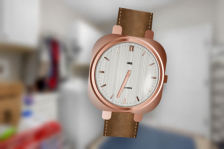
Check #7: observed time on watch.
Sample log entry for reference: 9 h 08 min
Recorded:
6 h 33 min
